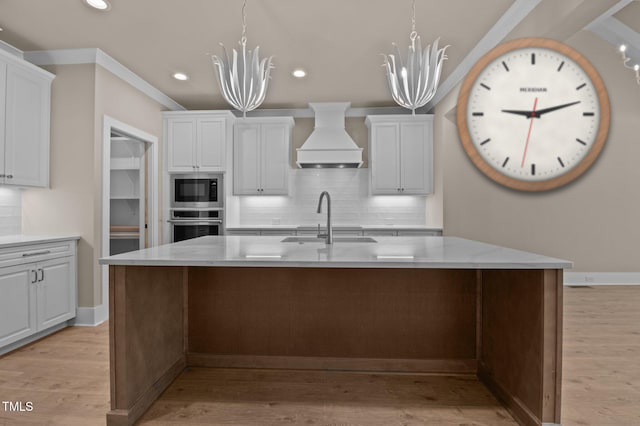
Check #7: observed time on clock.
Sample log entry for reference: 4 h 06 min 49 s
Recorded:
9 h 12 min 32 s
